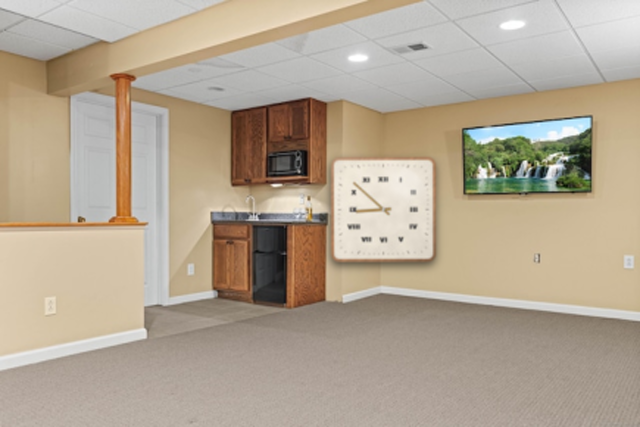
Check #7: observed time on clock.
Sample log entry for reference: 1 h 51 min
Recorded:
8 h 52 min
